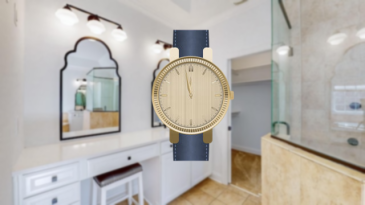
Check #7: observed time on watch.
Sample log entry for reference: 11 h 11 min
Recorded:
11 h 58 min
